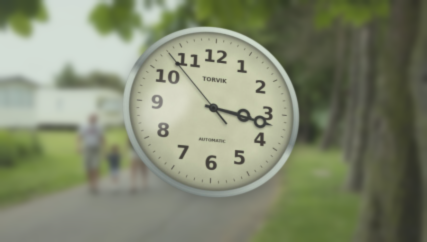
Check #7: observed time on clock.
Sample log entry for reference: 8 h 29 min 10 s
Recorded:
3 h 16 min 53 s
